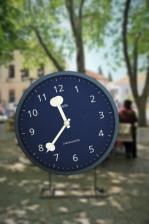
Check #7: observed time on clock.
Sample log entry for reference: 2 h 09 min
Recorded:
11 h 38 min
